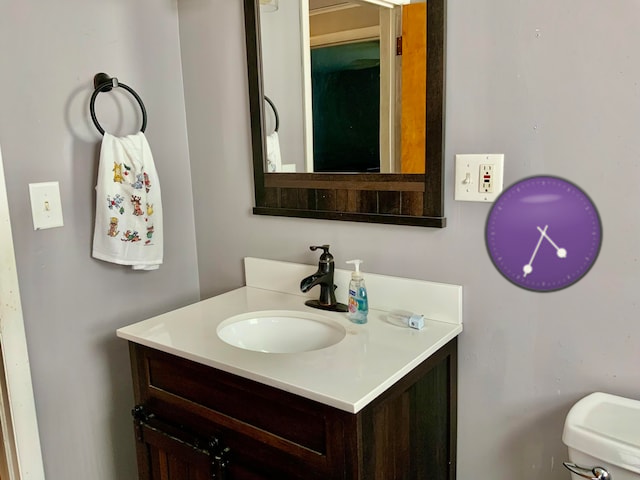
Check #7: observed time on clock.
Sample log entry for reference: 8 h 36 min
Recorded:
4 h 34 min
